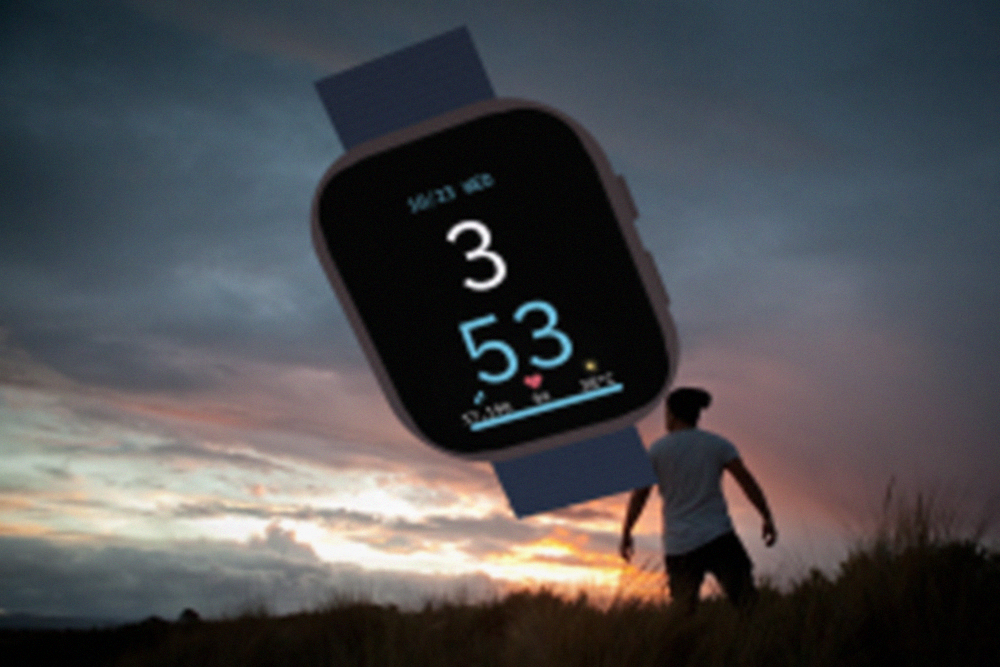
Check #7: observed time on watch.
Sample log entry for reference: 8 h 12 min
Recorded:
3 h 53 min
